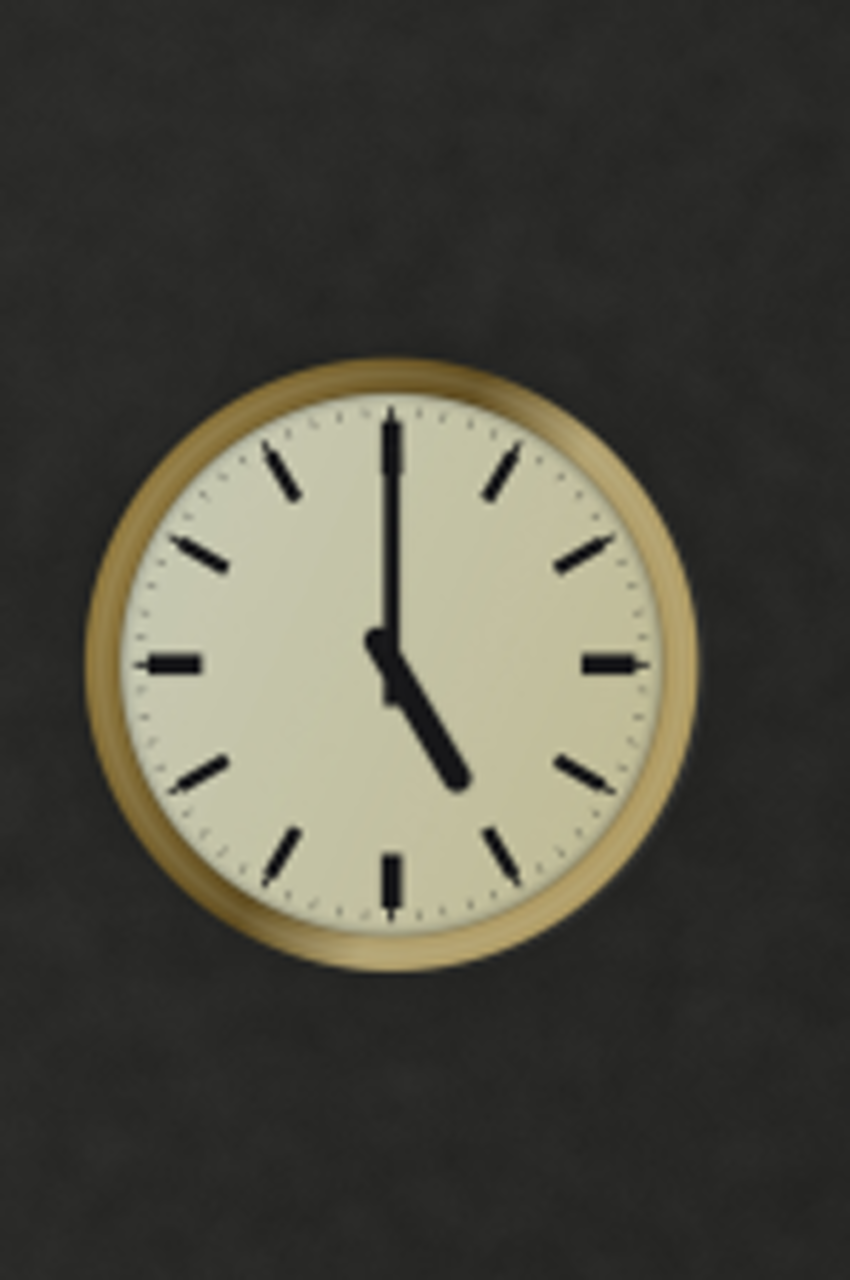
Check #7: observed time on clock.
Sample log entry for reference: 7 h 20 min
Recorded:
5 h 00 min
